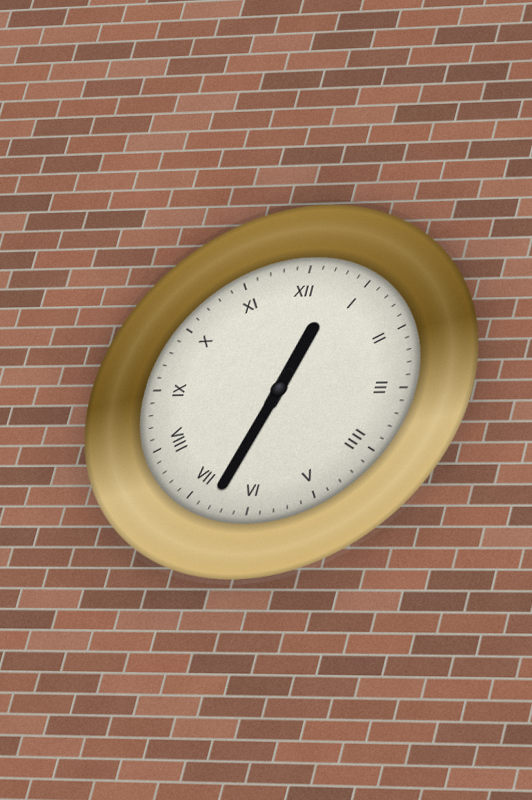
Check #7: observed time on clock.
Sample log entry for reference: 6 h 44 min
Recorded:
12 h 33 min
